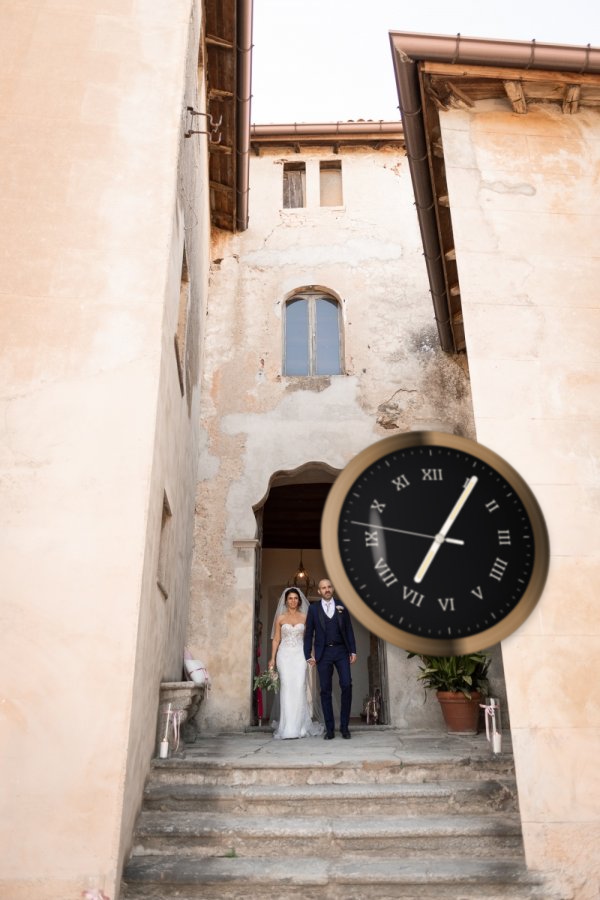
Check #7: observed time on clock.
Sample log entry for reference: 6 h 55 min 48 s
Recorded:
7 h 05 min 47 s
